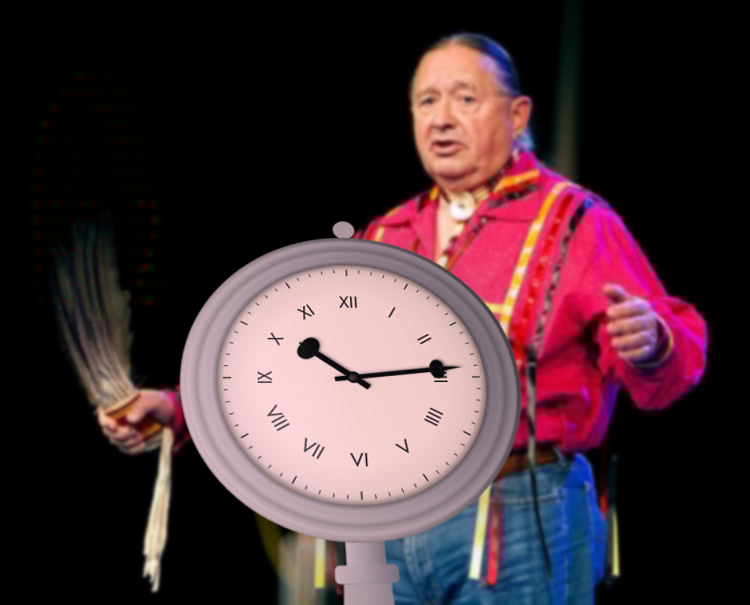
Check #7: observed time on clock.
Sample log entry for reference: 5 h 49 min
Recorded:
10 h 14 min
